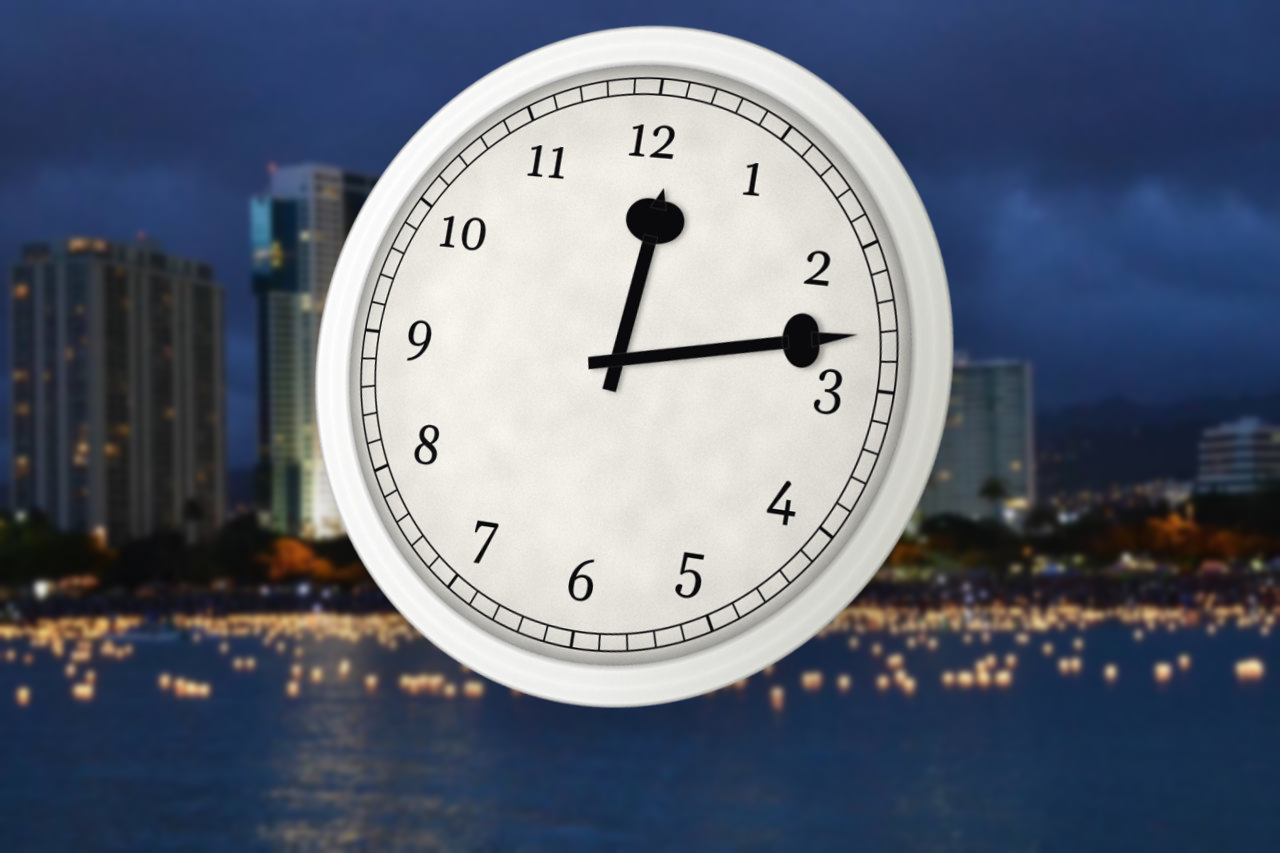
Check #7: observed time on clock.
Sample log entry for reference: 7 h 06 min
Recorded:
12 h 13 min
